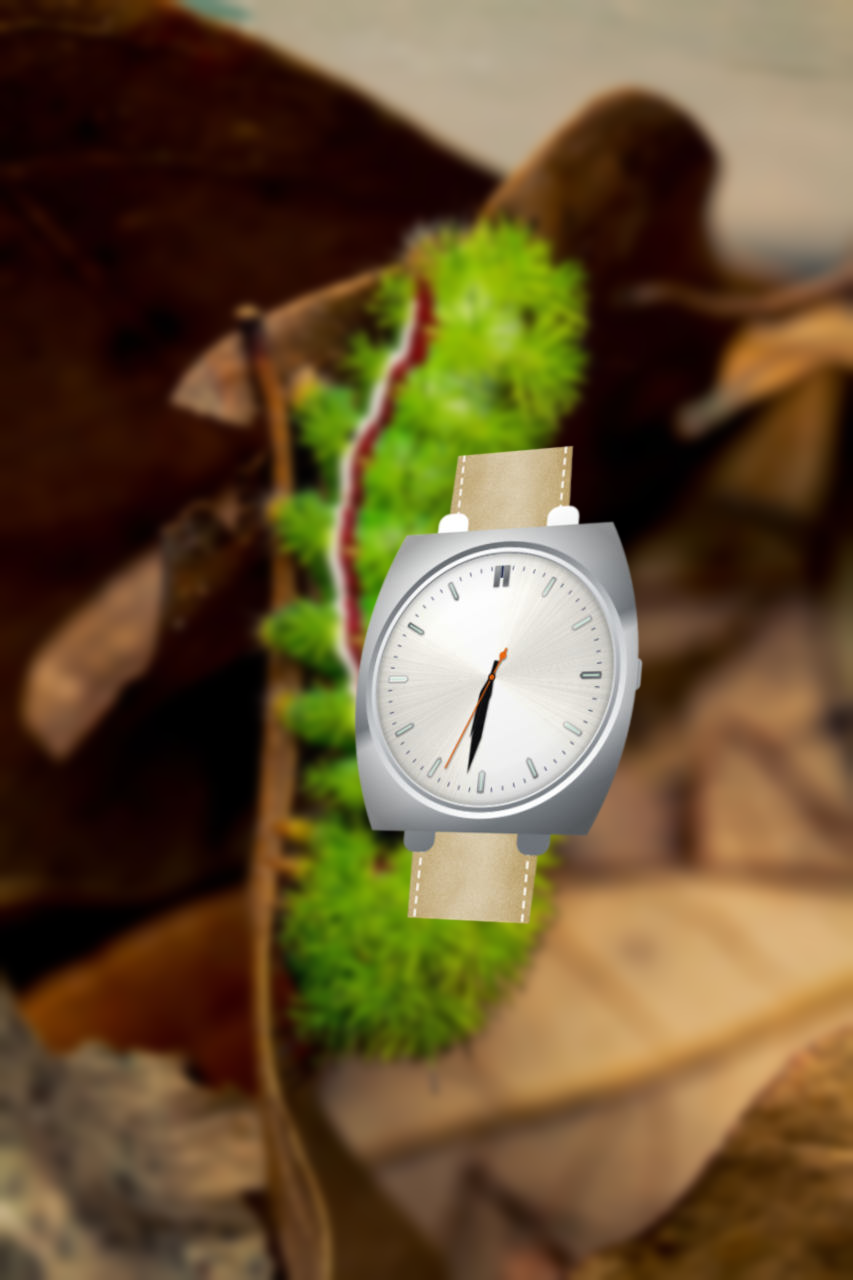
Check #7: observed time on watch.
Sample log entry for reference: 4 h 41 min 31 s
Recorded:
6 h 31 min 34 s
